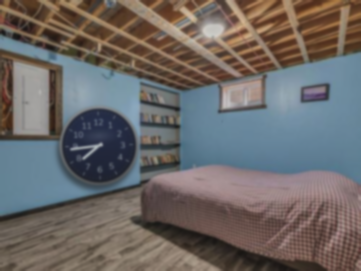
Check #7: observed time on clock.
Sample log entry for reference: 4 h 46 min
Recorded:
7 h 44 min
